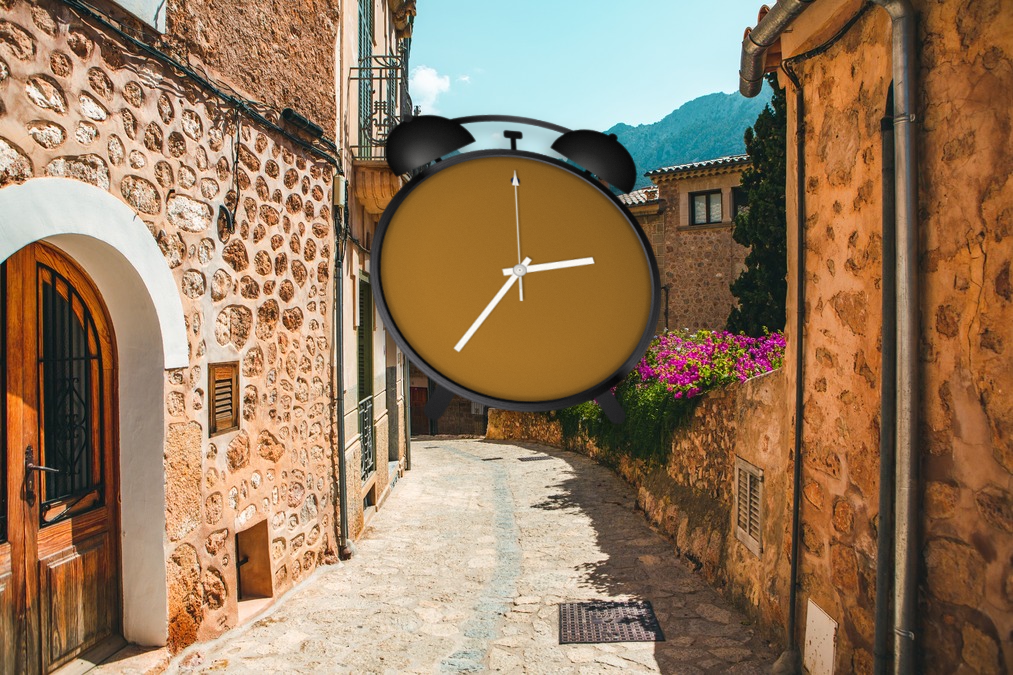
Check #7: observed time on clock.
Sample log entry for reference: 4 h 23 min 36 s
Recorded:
2 h 36 min 00 s
